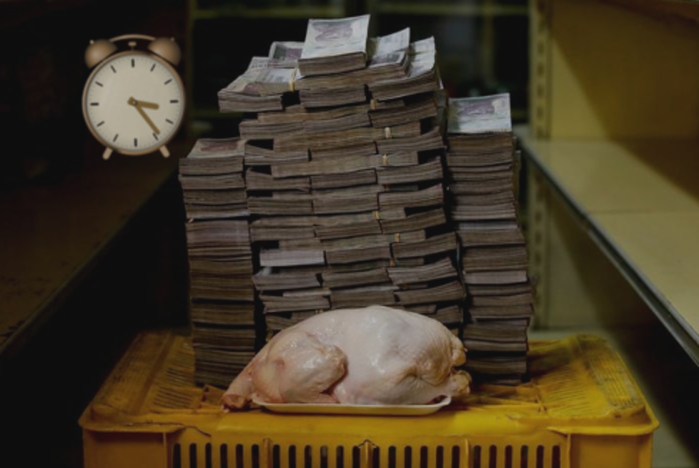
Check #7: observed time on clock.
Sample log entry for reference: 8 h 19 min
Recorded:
3 h 24 min
